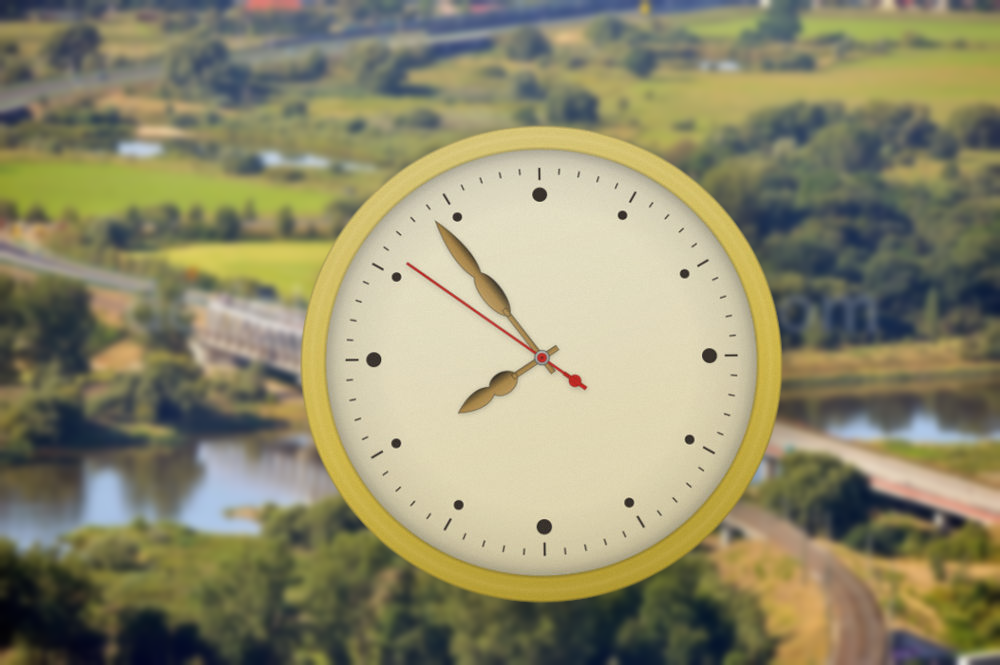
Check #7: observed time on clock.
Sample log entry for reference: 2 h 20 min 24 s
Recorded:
7 h 53 min 51 s
